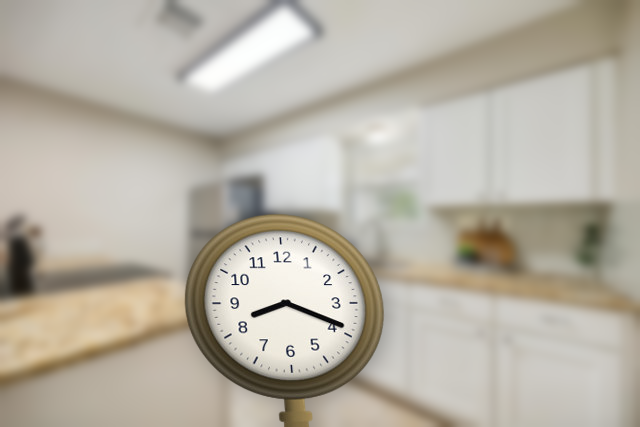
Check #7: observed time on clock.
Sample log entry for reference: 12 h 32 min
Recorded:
8 h 19 min
